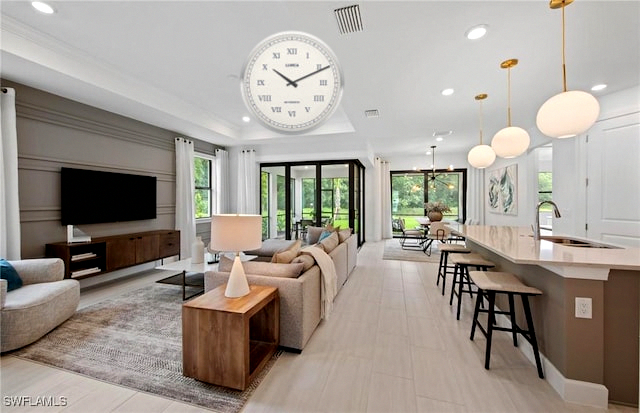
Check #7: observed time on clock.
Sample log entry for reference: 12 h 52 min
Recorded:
10 h 11 min
